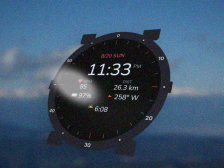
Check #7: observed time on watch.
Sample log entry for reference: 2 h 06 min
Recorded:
11 h 33 min
